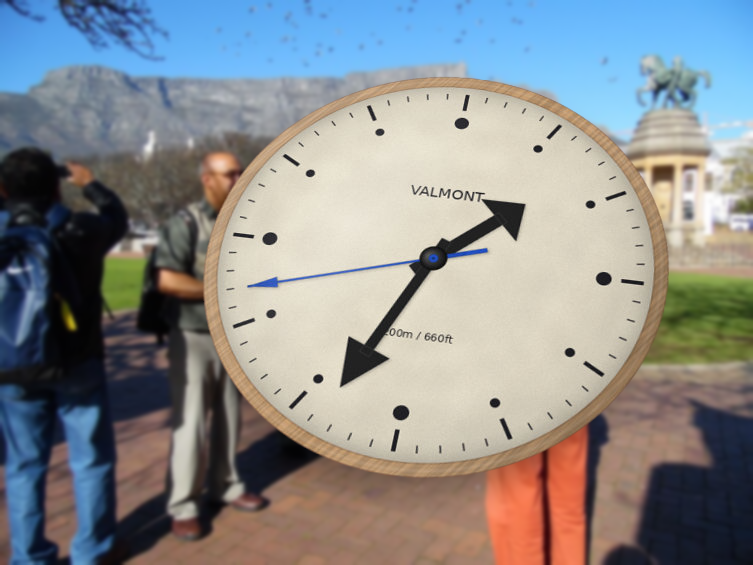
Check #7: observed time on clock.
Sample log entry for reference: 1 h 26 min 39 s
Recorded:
1 h 33 min 42 s
